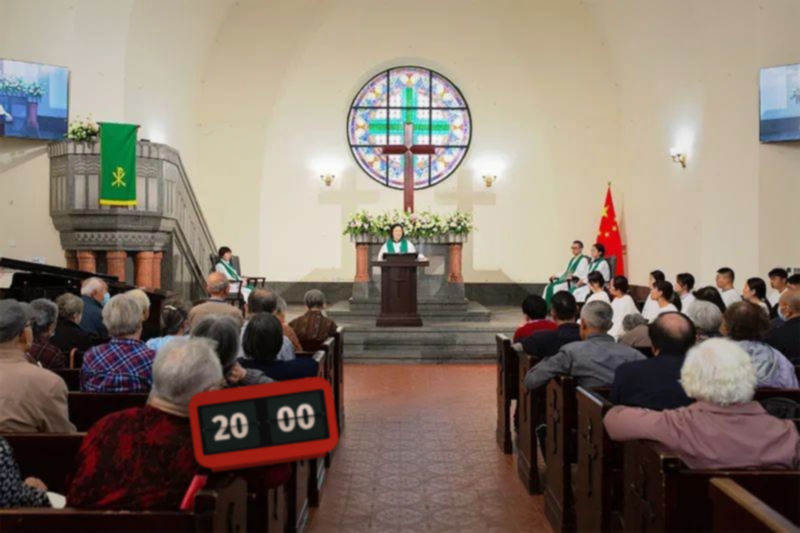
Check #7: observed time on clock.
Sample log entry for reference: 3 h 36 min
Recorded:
20 h 00 min
